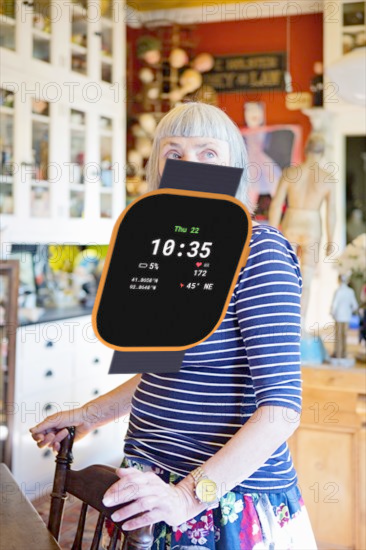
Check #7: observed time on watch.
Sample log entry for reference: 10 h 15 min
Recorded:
10 h 35 min
